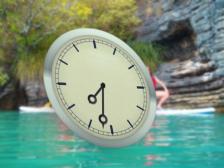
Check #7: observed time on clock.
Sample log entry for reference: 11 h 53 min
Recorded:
7 h 32 min
